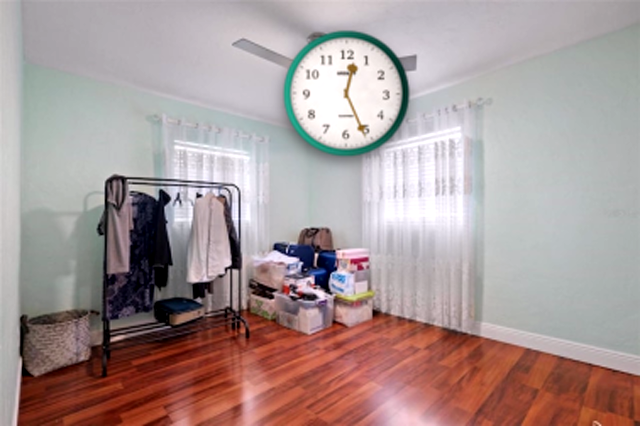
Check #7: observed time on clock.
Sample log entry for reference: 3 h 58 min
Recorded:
12 h 26 min
